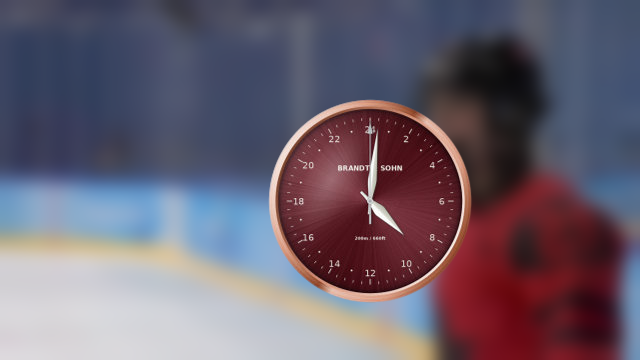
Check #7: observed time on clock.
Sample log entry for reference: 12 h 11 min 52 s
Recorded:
9 h 01 min 00 s
